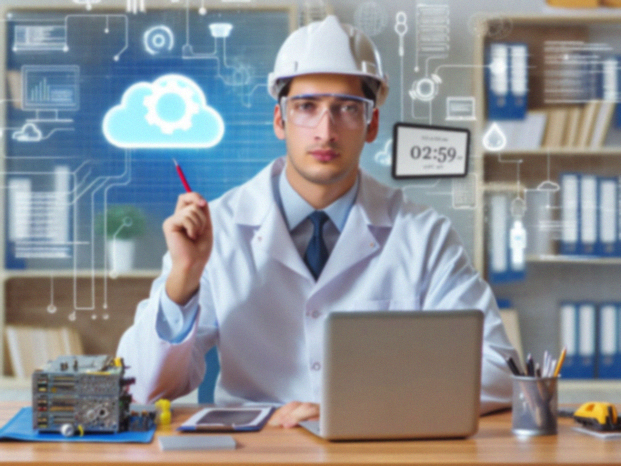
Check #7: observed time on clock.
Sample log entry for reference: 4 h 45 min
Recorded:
2 h 59 min
